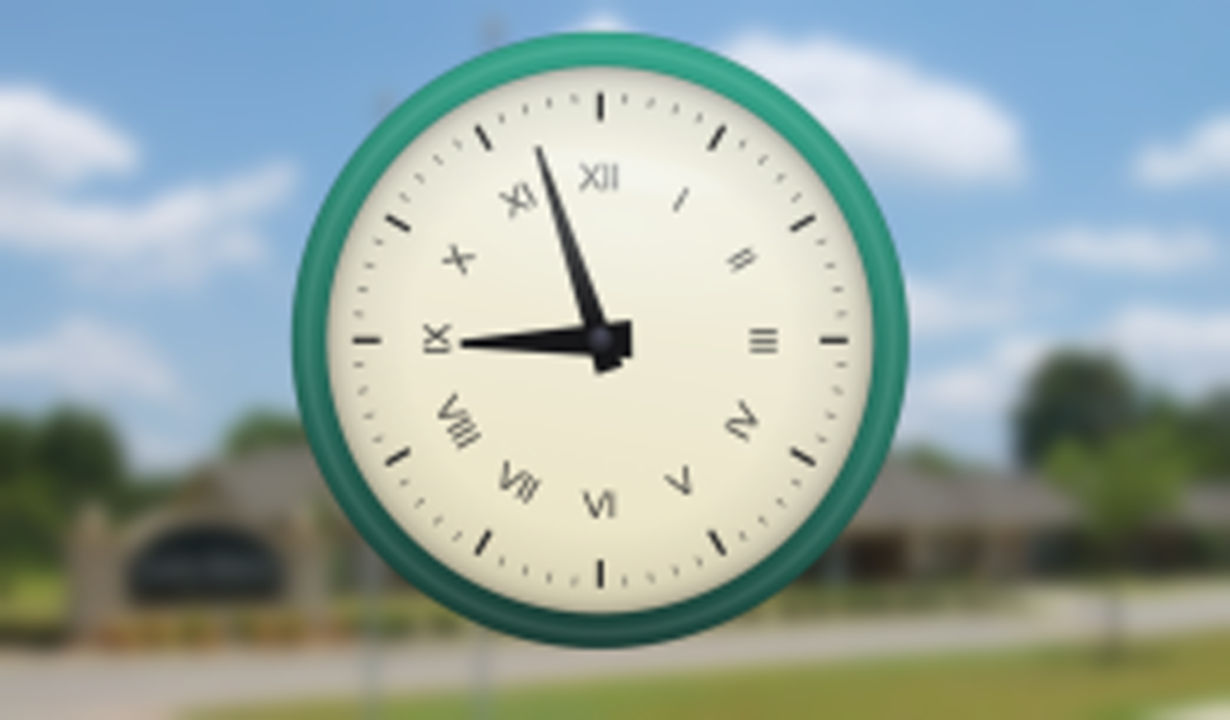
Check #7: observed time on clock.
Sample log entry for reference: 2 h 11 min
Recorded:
8 h 57 min
